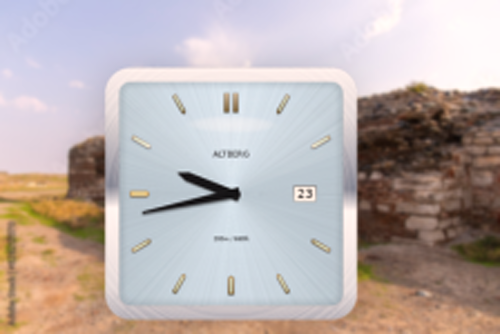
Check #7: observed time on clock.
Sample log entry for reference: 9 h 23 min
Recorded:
9 h 43 min
